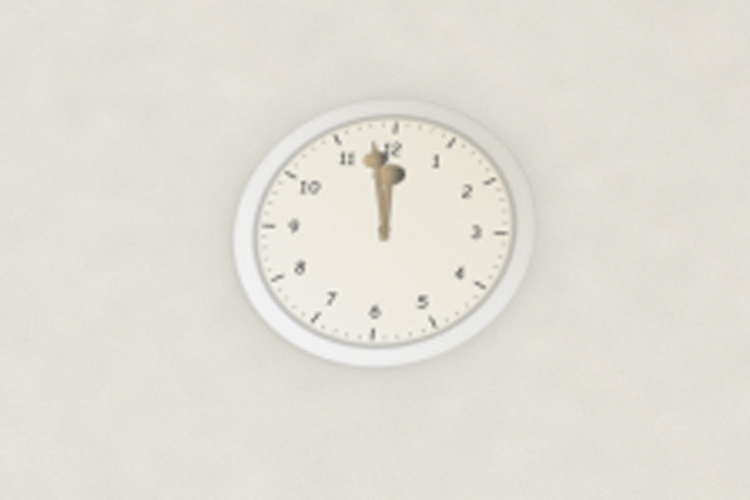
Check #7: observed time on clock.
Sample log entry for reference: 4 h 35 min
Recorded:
11 h 58 min
